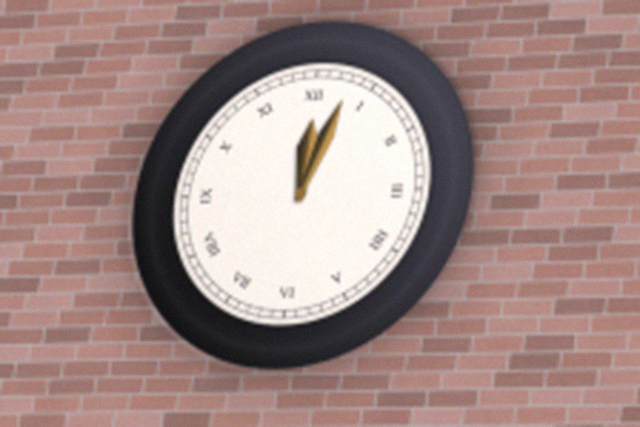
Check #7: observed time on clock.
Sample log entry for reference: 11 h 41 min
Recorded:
12 h 03 min
